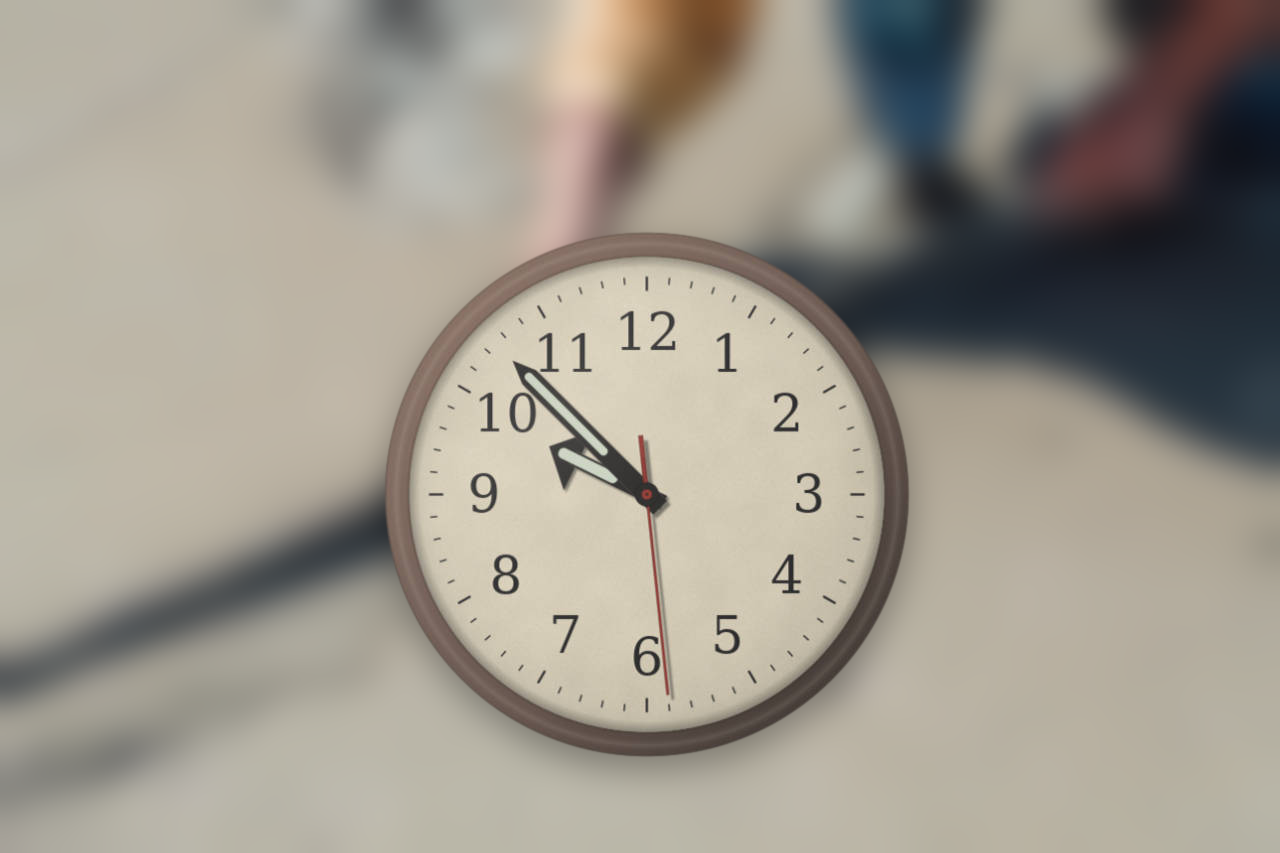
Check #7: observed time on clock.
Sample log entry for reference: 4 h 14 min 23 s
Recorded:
9 h 52 min 29 s
